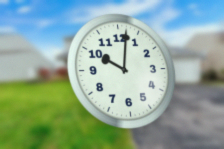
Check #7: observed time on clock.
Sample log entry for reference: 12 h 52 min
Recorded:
10 h 02 min
